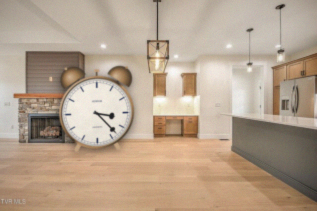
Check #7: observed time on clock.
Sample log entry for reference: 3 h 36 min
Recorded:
3 h 23 min
